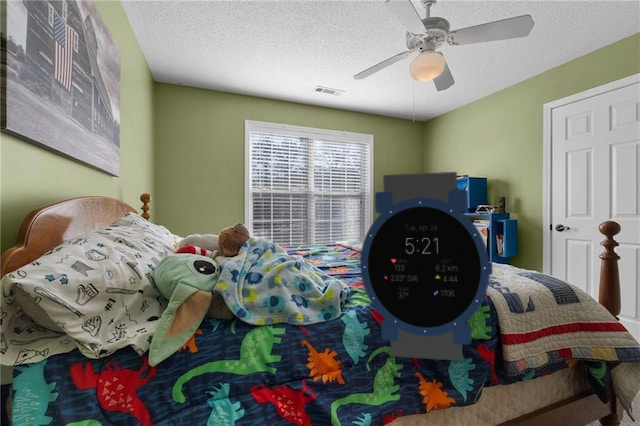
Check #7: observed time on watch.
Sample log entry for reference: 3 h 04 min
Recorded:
5 h 21 min
